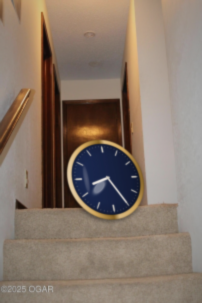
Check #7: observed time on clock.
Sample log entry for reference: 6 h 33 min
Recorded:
8 h 25 min
